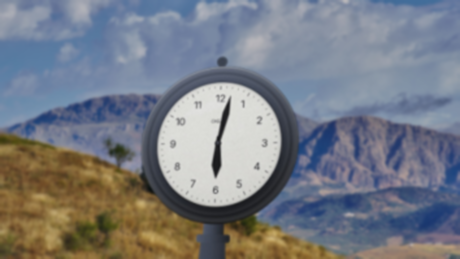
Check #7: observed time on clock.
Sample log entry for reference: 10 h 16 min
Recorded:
6 h 02 min
